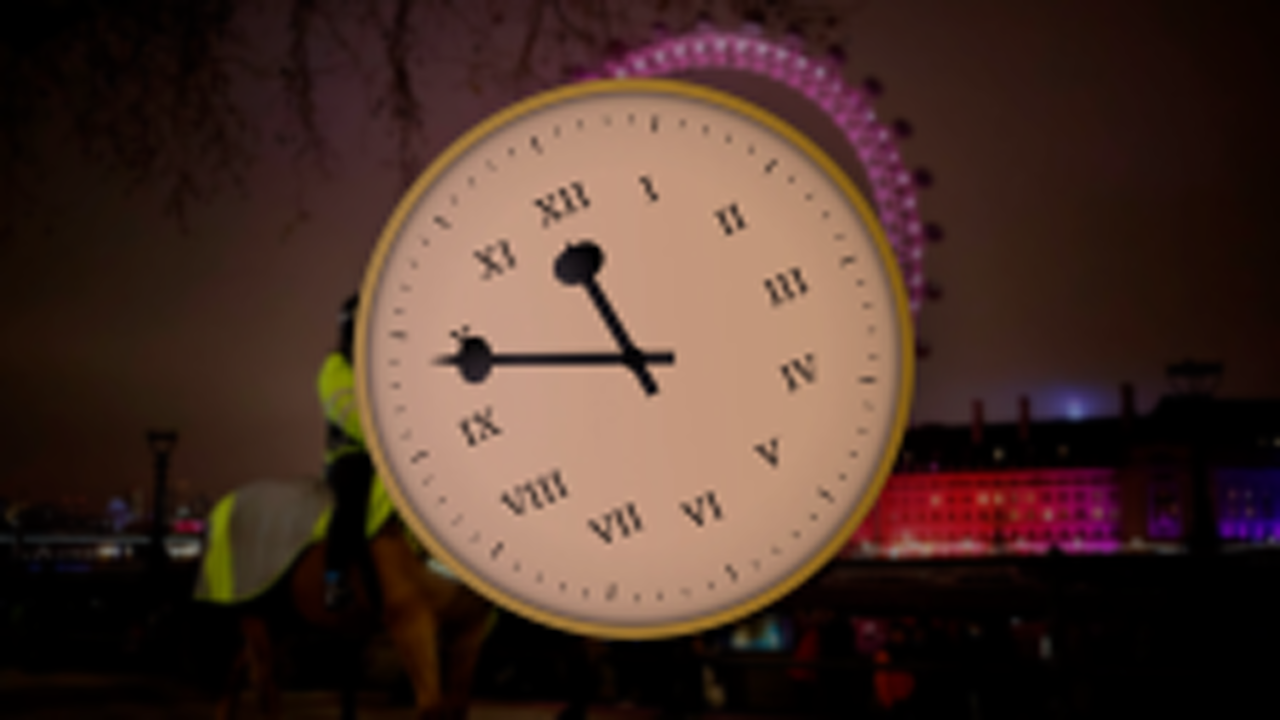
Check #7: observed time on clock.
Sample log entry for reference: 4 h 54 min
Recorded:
11 h 49 min
